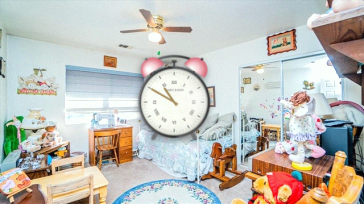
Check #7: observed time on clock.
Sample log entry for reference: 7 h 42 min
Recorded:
10 h 50 min
